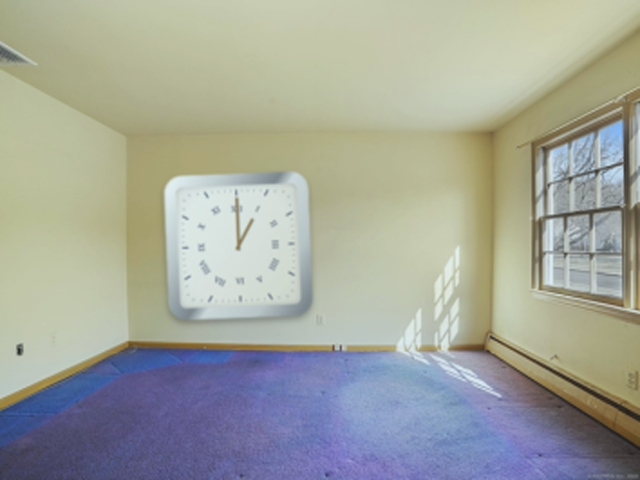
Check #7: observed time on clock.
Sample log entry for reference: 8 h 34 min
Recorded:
1 h 00 min
